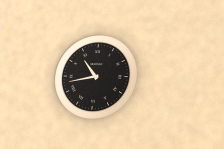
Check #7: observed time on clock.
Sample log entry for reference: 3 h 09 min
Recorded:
10 h 43 min
